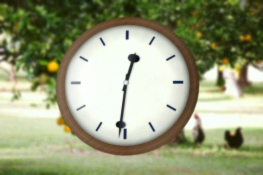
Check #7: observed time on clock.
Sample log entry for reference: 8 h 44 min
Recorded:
12 h 31 min
